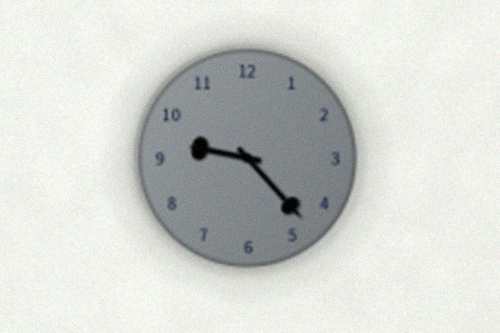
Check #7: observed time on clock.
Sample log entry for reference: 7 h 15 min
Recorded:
9 h 23 min
